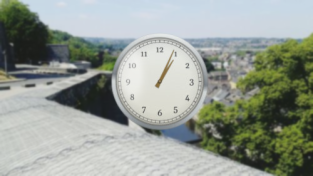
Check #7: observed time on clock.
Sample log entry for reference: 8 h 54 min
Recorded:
1 h 04 min
